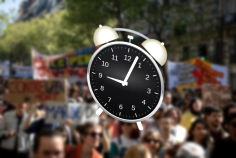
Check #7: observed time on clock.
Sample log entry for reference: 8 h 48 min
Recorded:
9 h 03 min
